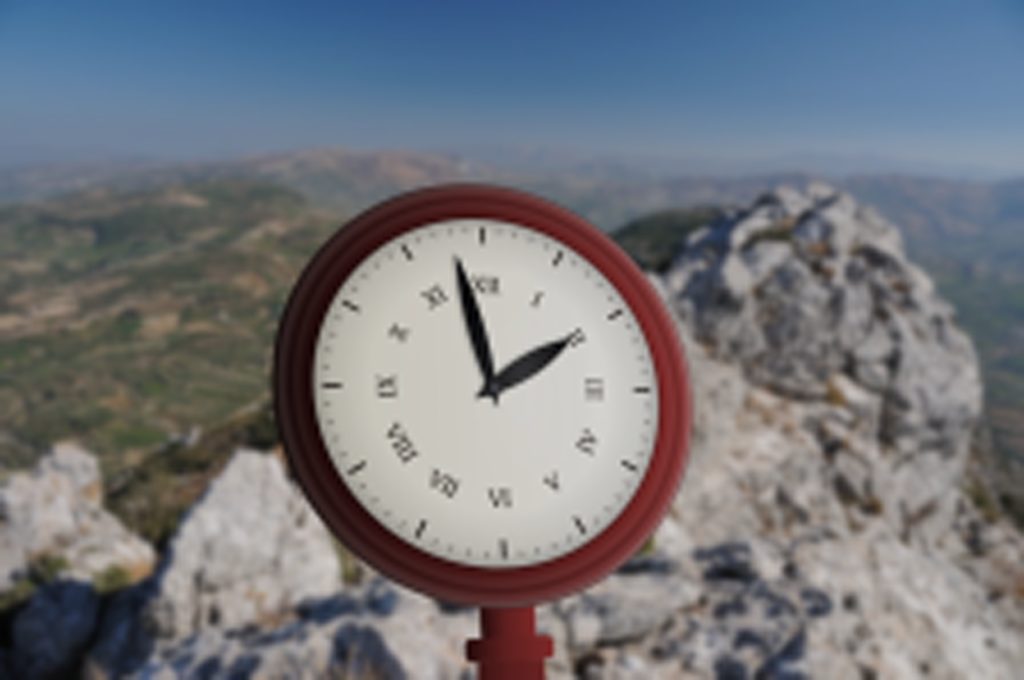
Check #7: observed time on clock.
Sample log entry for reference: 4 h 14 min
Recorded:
1 h 58 min
